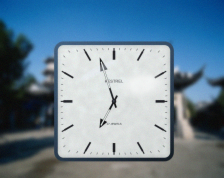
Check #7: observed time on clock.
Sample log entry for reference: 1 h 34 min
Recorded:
6 h 57 min
